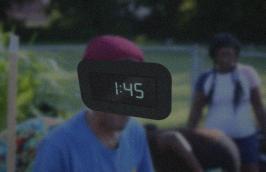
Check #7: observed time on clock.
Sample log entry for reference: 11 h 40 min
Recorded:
1 h 45 min
